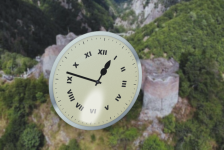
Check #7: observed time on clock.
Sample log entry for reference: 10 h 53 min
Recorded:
12 h 47 min
